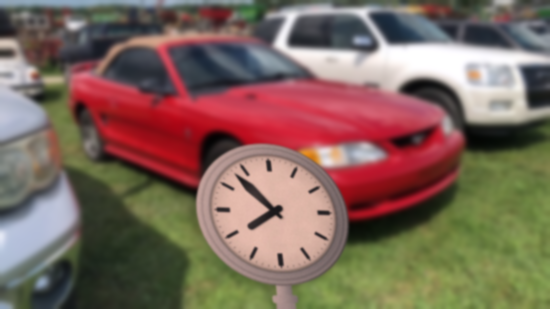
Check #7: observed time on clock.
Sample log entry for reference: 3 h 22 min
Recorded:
7 h 53 min
